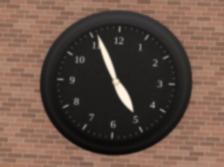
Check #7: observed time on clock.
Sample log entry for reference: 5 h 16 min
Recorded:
4 h 56 min
